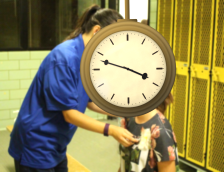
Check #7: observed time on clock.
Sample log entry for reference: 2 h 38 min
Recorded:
3 h 48 min
